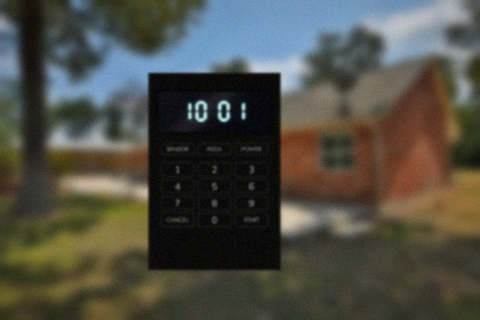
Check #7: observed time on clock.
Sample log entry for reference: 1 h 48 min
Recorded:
10 h 01 min
